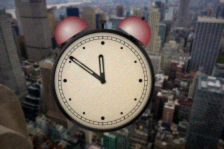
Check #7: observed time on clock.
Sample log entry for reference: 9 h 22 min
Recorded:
11 h 51 min
